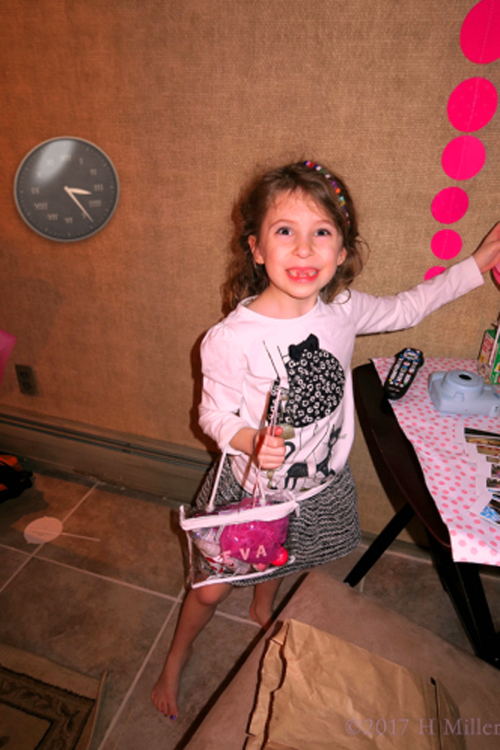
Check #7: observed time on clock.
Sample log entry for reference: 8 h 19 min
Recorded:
3 h 24 min
